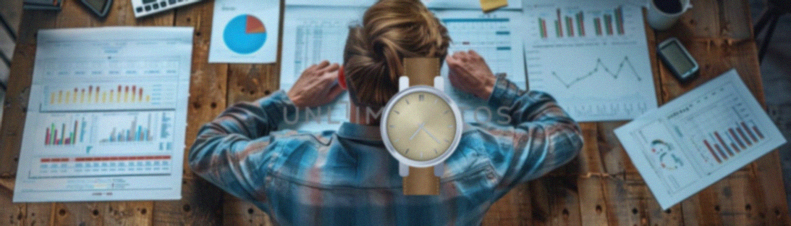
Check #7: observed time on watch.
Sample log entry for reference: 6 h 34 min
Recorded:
7 h 22 min
